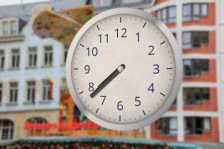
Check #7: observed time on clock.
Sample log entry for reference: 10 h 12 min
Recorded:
7 h 38 min
